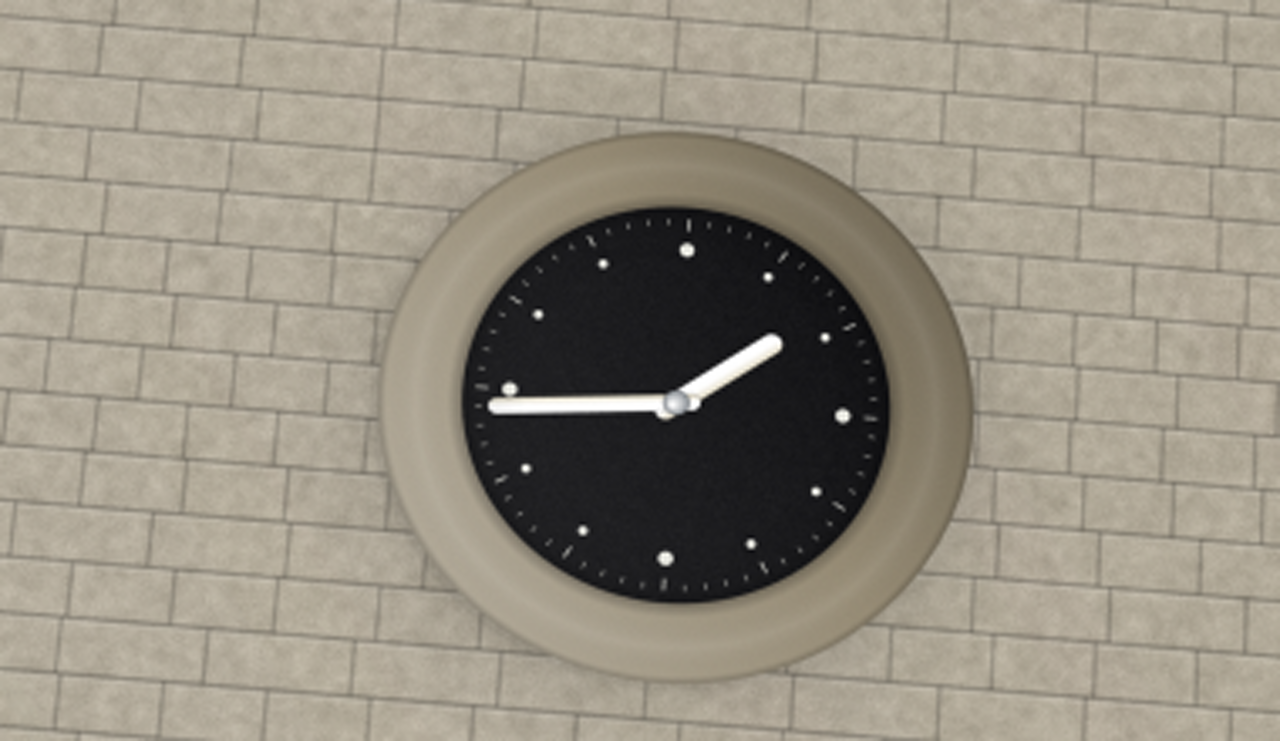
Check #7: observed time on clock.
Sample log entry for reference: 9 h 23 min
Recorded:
1 h 44 min
